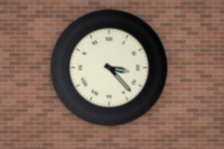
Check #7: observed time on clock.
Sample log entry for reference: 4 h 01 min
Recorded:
3 h 23 min
